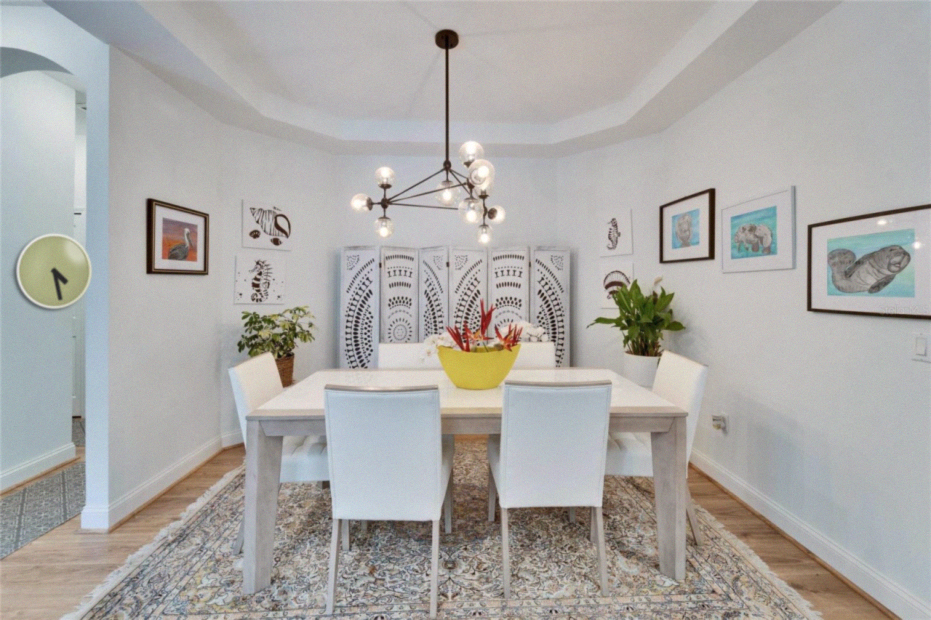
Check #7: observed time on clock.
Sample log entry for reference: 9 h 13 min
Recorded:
4 h 28 min
